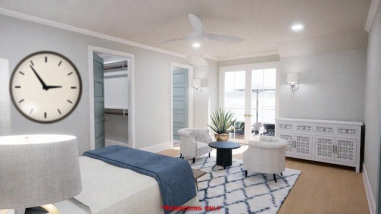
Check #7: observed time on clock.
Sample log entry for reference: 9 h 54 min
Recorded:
2 h 54 min
